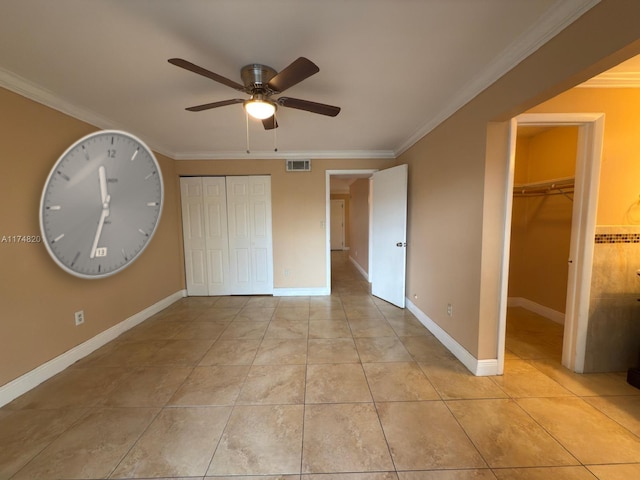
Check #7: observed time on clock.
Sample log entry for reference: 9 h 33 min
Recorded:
11 h 32 min
